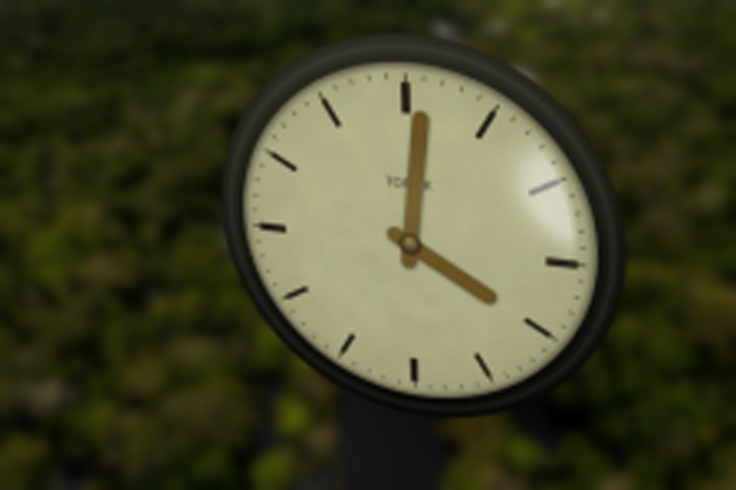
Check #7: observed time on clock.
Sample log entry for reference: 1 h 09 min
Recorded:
4 h 01 min
